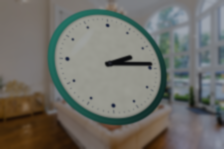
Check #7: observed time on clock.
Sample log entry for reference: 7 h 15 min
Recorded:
2 h 14 min
